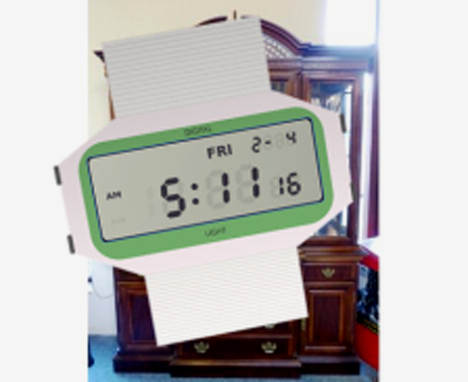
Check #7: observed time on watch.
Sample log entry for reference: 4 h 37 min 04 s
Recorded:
5 h 11 min 16 s
